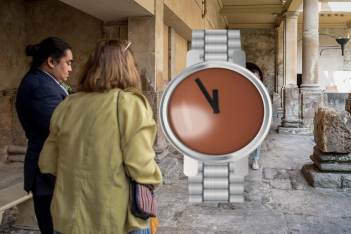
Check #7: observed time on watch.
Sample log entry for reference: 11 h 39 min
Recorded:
11 h 55 min
